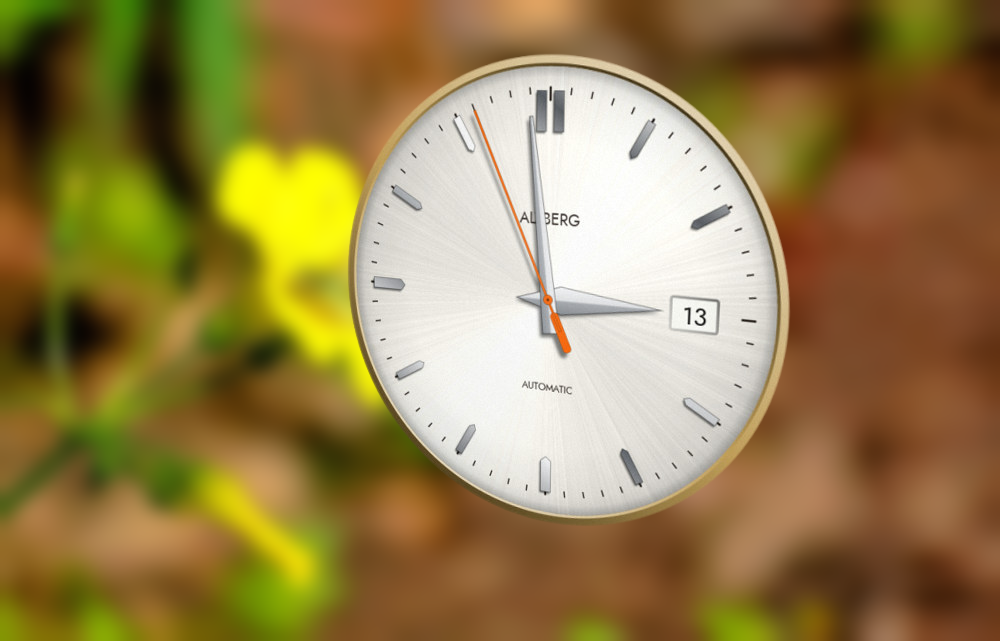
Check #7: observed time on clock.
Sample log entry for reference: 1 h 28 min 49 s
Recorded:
2 h 58 min 56 s
